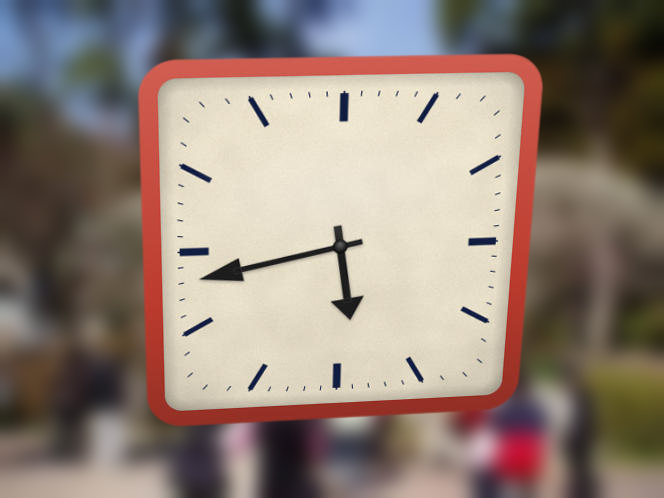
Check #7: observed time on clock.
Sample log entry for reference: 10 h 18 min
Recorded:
5 h 43 min
